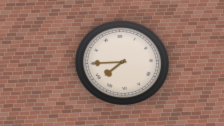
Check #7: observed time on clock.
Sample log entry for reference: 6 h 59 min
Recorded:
7 h 45 min
